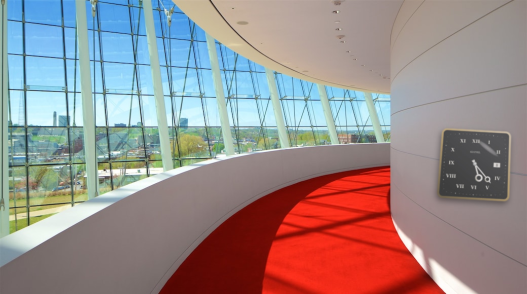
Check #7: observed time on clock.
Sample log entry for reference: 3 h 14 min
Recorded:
5 h 23 min
